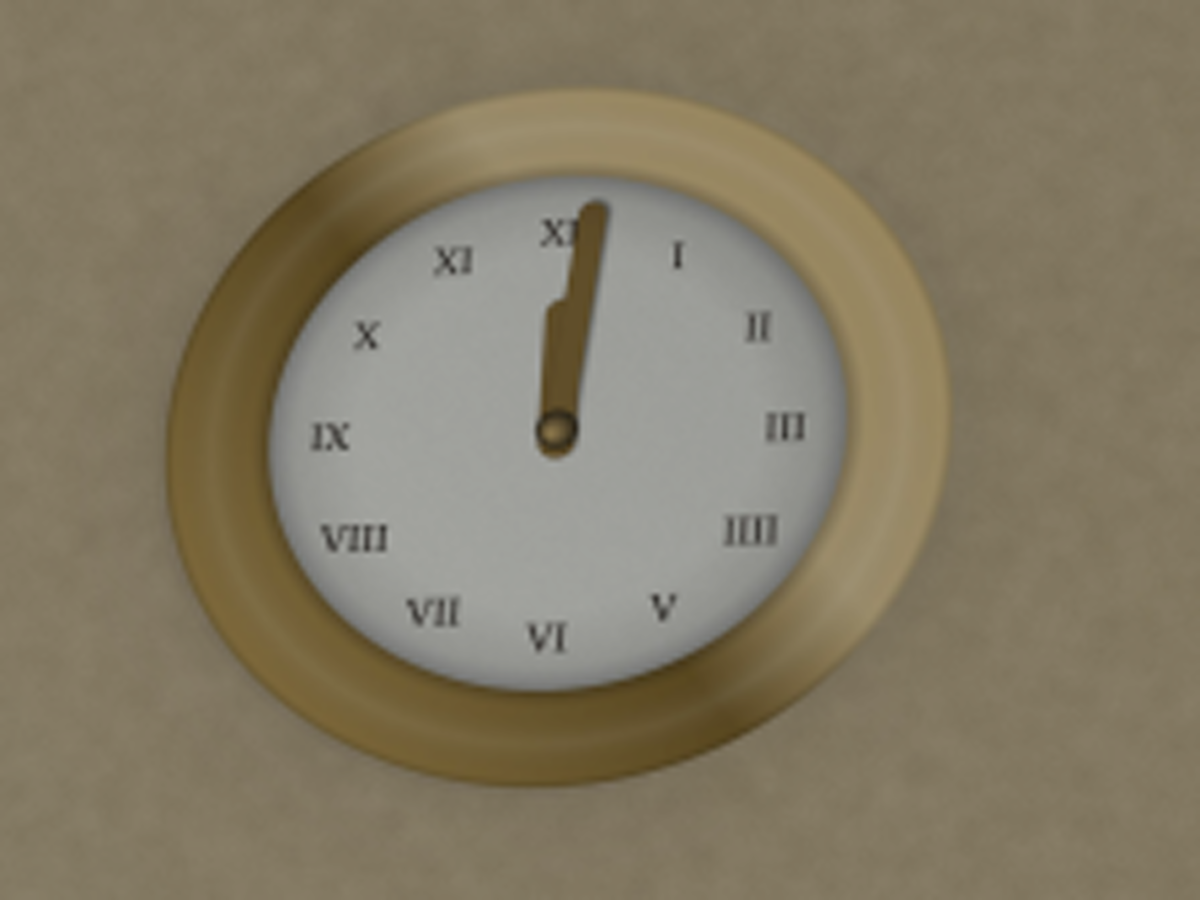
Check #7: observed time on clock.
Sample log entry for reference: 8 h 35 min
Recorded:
12 h 01 min
